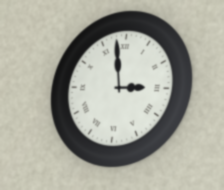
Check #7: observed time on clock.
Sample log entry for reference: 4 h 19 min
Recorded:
2 h 58 min
